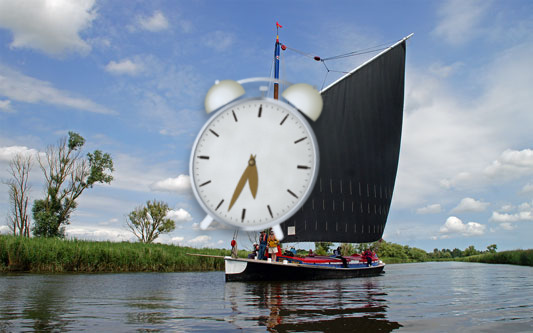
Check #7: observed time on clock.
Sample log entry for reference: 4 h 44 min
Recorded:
5 h 33 min
